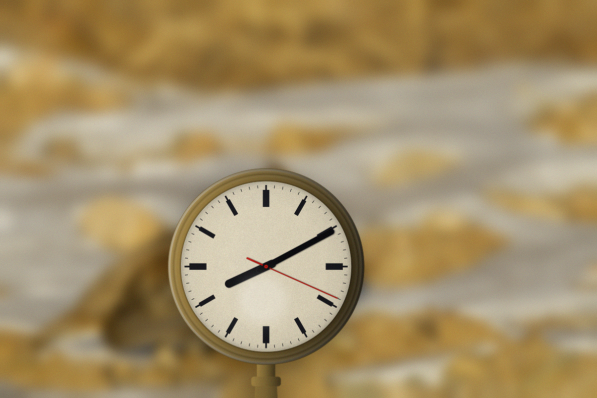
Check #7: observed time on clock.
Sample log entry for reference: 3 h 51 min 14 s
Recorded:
8 h 10 min 19 s
